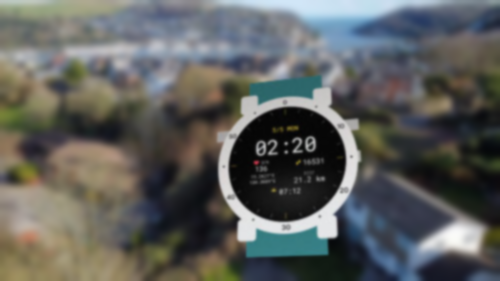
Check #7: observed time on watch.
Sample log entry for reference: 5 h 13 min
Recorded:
2 h 20 min
